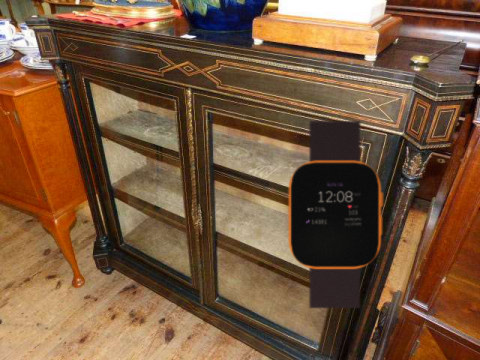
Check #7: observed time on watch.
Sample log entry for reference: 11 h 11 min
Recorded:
12 h 08 min
